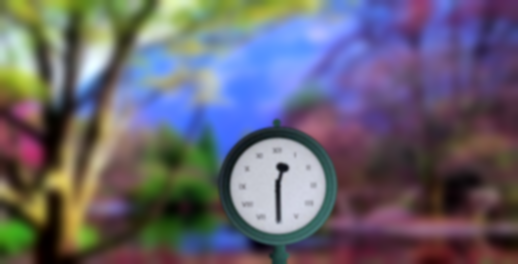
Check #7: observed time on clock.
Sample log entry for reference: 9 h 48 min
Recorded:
12 h 30 min
